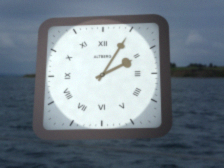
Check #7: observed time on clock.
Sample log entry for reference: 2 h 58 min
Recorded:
2 h 05 min
